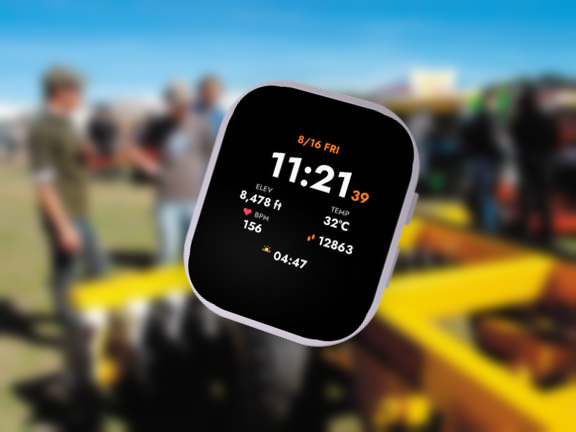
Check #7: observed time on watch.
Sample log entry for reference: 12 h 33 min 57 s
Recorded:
11 h 21 min 39 s
